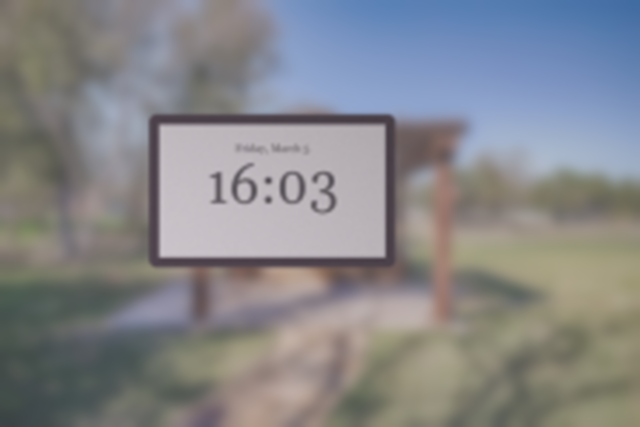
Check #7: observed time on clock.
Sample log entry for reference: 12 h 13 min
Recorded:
16 h 03 min
